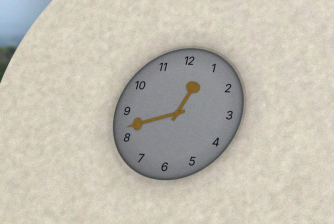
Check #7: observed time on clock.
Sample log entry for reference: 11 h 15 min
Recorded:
12 h 42 min
